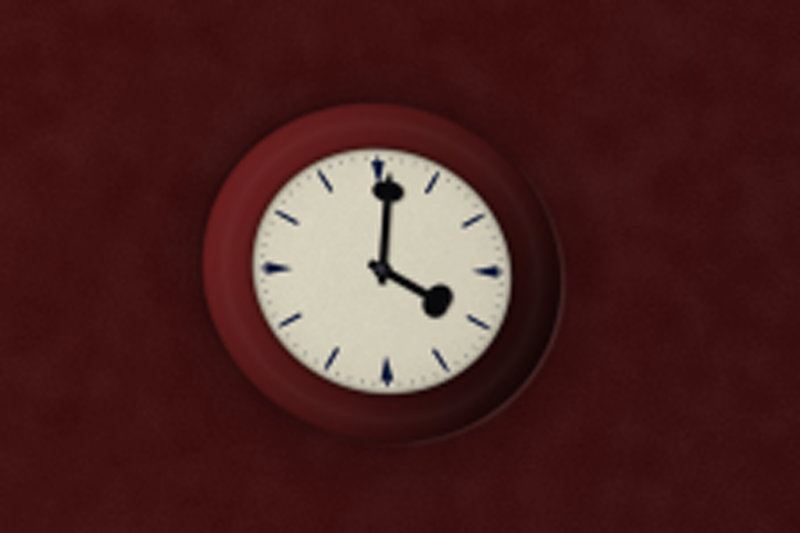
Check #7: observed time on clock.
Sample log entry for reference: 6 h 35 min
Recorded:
4 h 01 min
